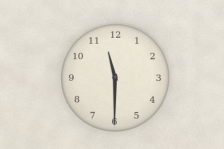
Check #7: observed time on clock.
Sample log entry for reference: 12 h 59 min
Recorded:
11 h 30 min
